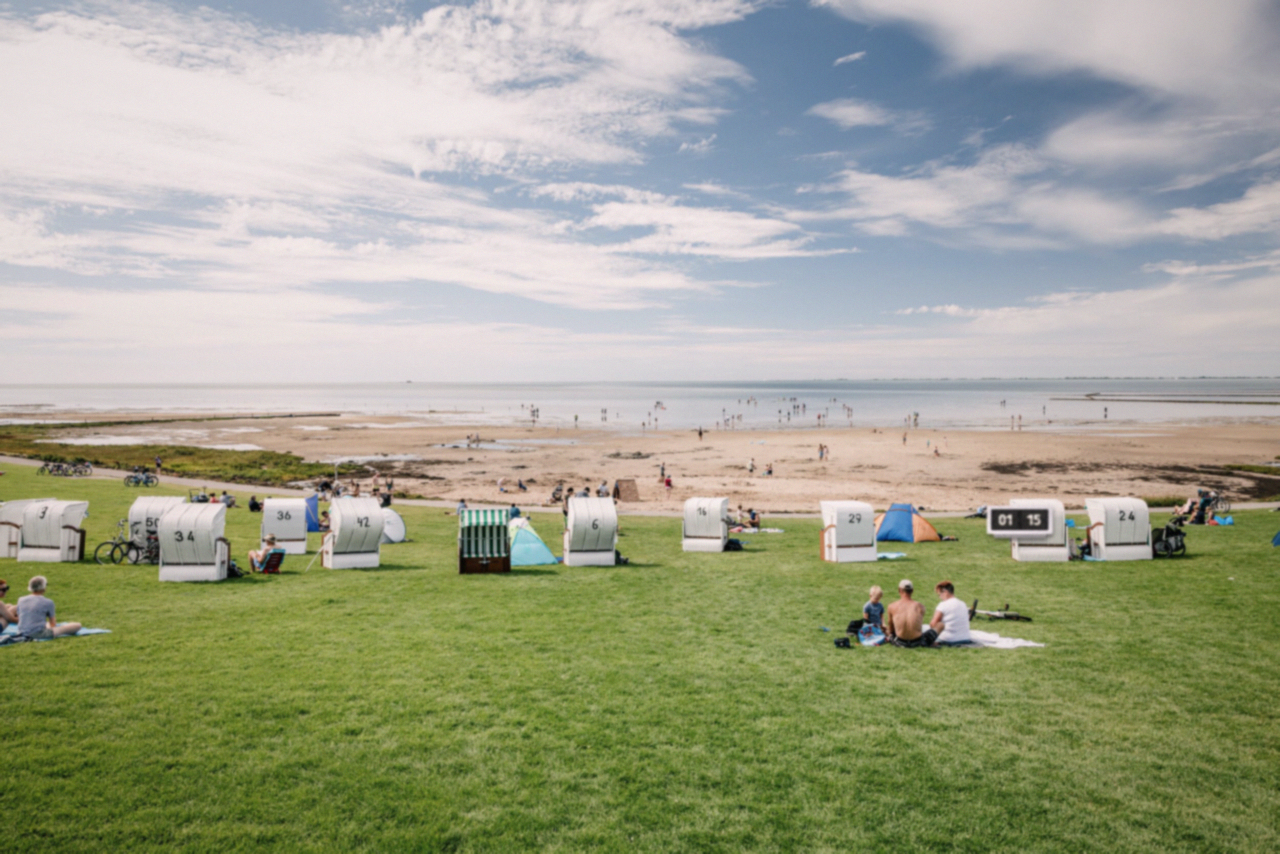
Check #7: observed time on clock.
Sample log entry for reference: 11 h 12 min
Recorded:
1 h 15 min
